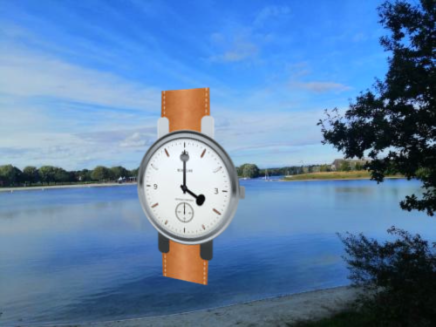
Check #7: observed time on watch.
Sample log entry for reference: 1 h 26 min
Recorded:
4 h 00 min
